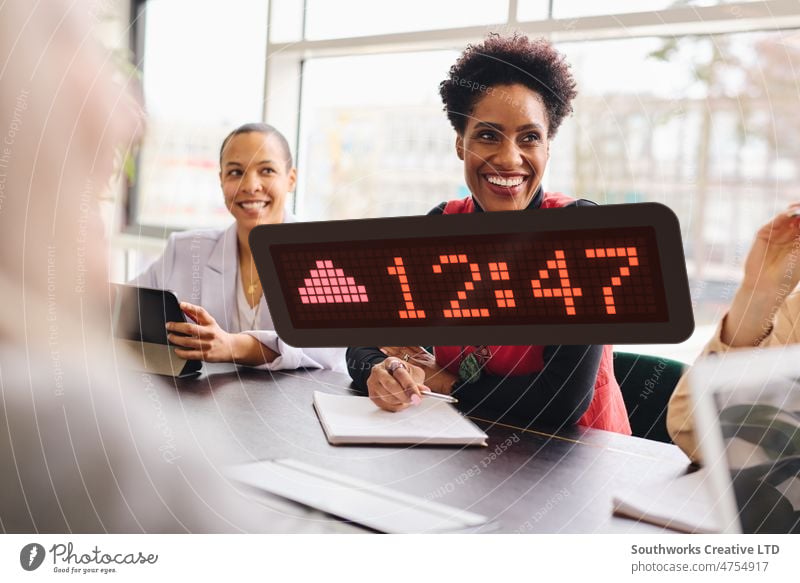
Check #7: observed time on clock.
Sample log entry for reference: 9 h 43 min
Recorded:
12 h 47 min
